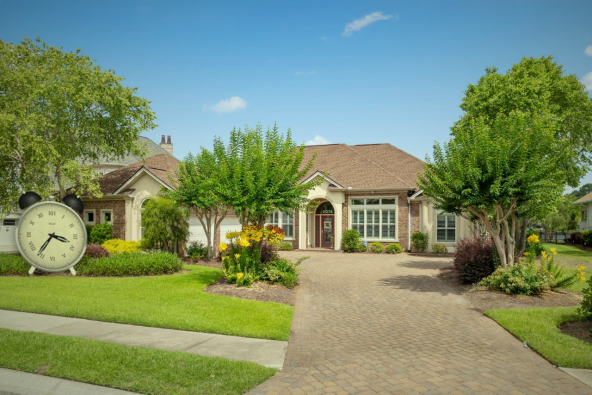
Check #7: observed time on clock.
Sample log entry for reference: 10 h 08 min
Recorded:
3 h 36 min
